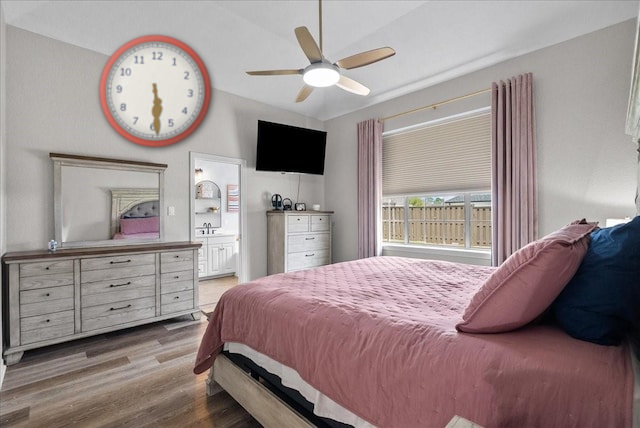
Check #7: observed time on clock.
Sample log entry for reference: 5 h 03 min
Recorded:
5 h 29 min
